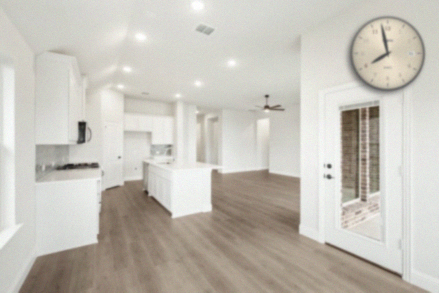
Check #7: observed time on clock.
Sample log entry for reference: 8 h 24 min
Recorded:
7 h 58 min
